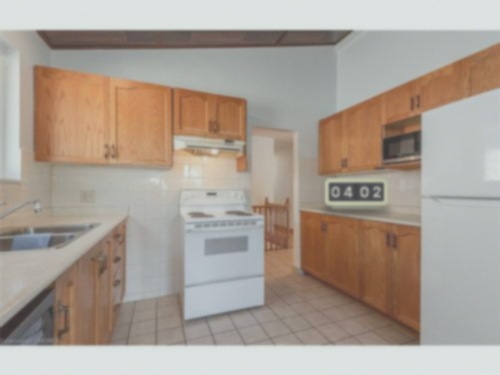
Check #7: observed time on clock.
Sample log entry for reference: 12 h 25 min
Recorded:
4 h 02 min
